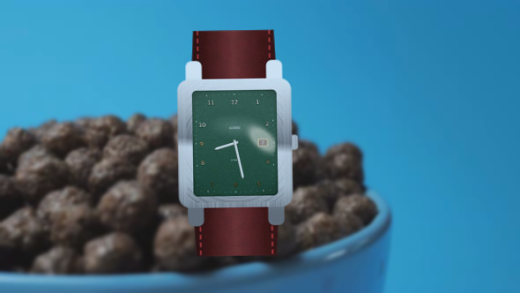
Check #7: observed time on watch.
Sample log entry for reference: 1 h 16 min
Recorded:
8 h 28 min
